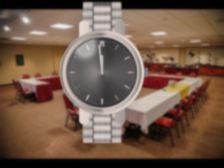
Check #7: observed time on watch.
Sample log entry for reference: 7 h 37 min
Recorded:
11 h 59 min
